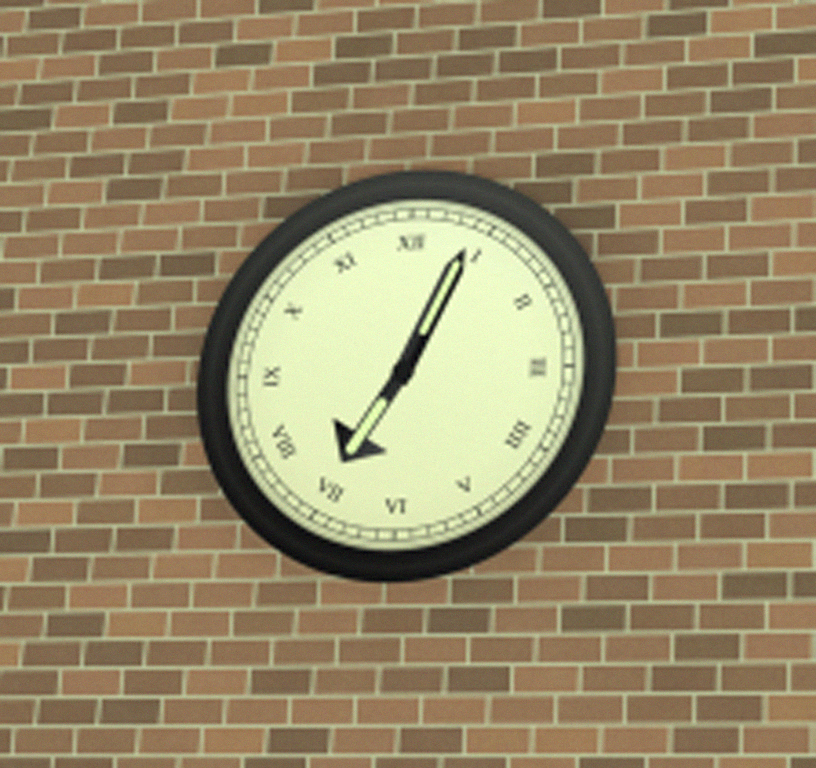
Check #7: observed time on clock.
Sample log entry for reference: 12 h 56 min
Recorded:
7 h 04 min
